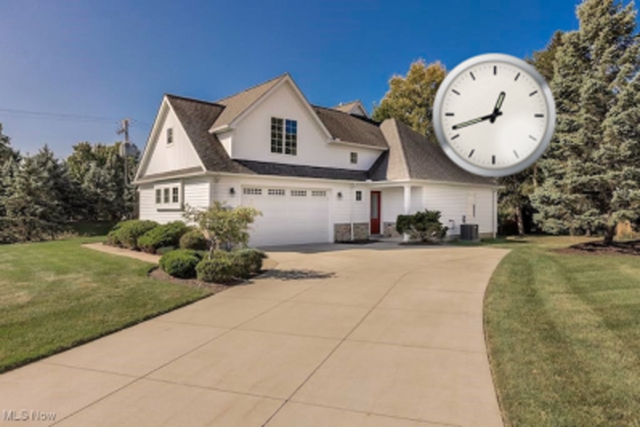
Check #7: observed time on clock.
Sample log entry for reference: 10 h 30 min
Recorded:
12 h 42 min
